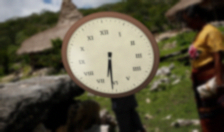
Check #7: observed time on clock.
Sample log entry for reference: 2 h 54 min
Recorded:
6 h 31 min
